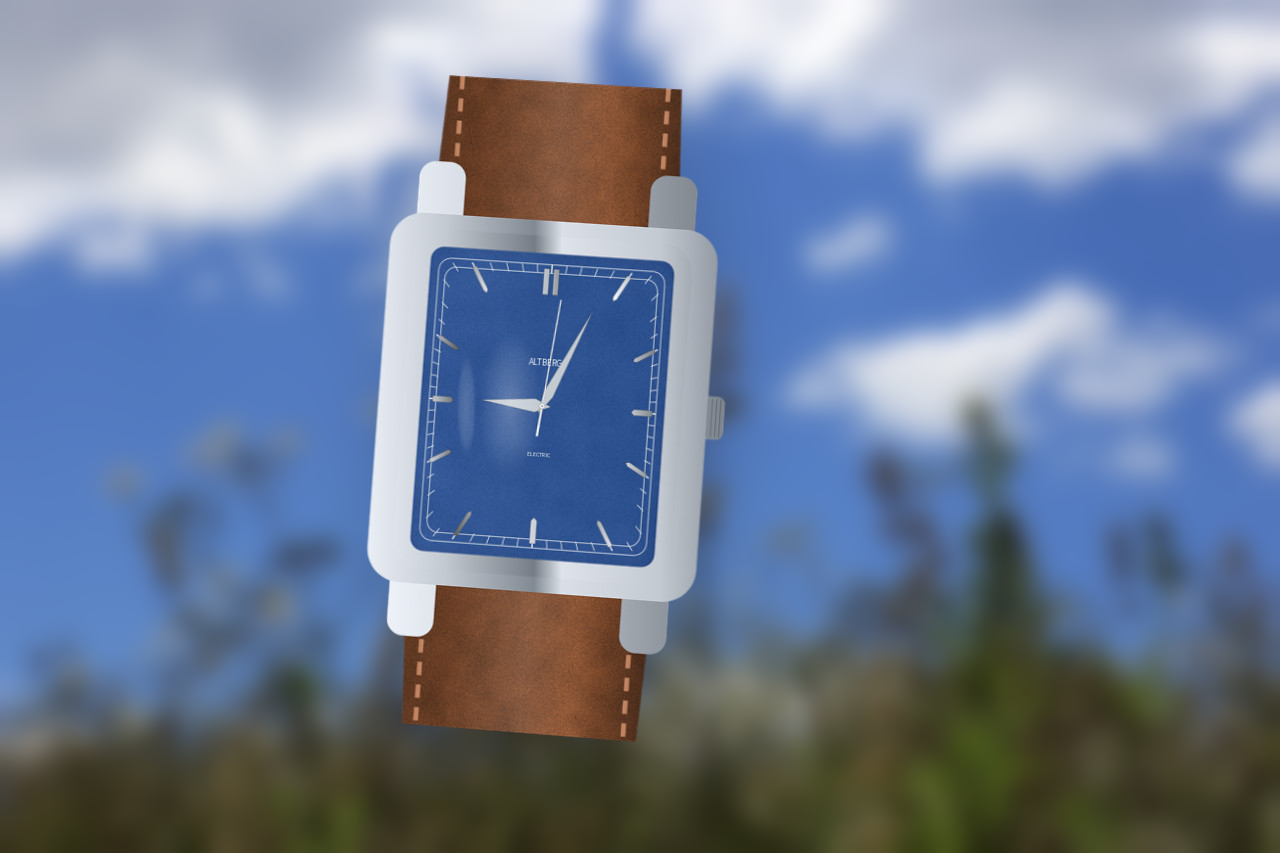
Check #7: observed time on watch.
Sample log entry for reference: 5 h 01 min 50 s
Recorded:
9 h 04 min 01 s
